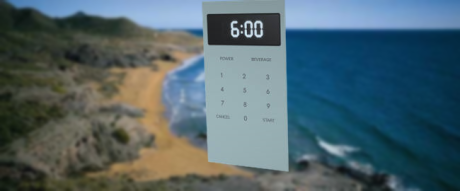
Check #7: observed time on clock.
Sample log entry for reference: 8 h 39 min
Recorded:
6 h 00 min
